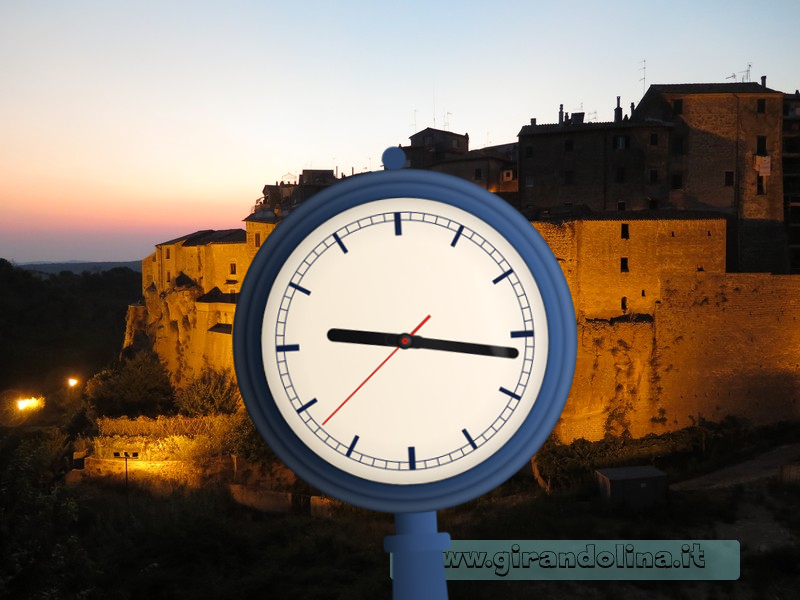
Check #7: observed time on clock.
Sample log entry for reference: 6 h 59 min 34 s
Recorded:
9 h 16 min 38 s
